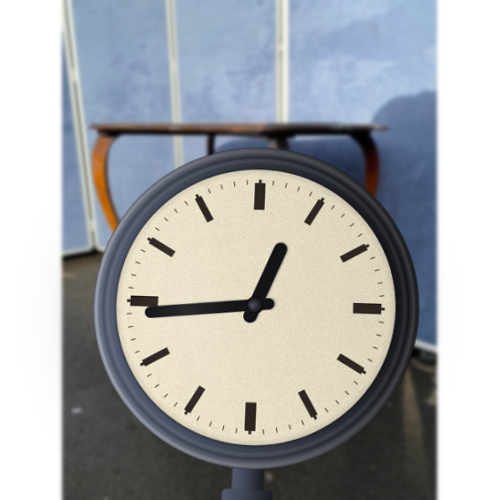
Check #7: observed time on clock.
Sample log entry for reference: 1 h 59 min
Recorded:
12 h 44 min
